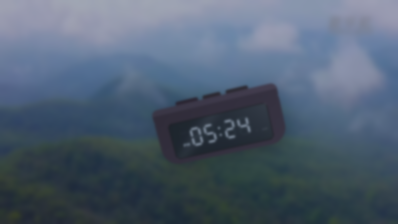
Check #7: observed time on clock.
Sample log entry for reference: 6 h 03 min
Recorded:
5 h 24 min
